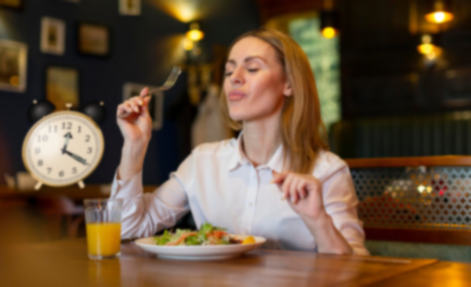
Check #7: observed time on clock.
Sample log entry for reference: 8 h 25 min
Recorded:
12 h 20 min
